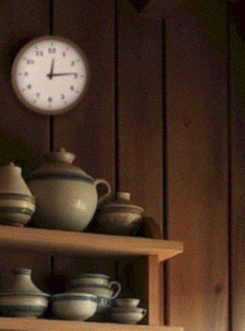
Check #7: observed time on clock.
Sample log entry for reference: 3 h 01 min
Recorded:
12 h 14 min
